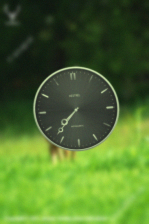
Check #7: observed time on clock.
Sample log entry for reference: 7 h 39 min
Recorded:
7 h 37 min
